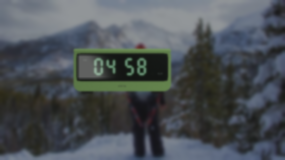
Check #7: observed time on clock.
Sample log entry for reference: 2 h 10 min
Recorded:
4 h 58 min
